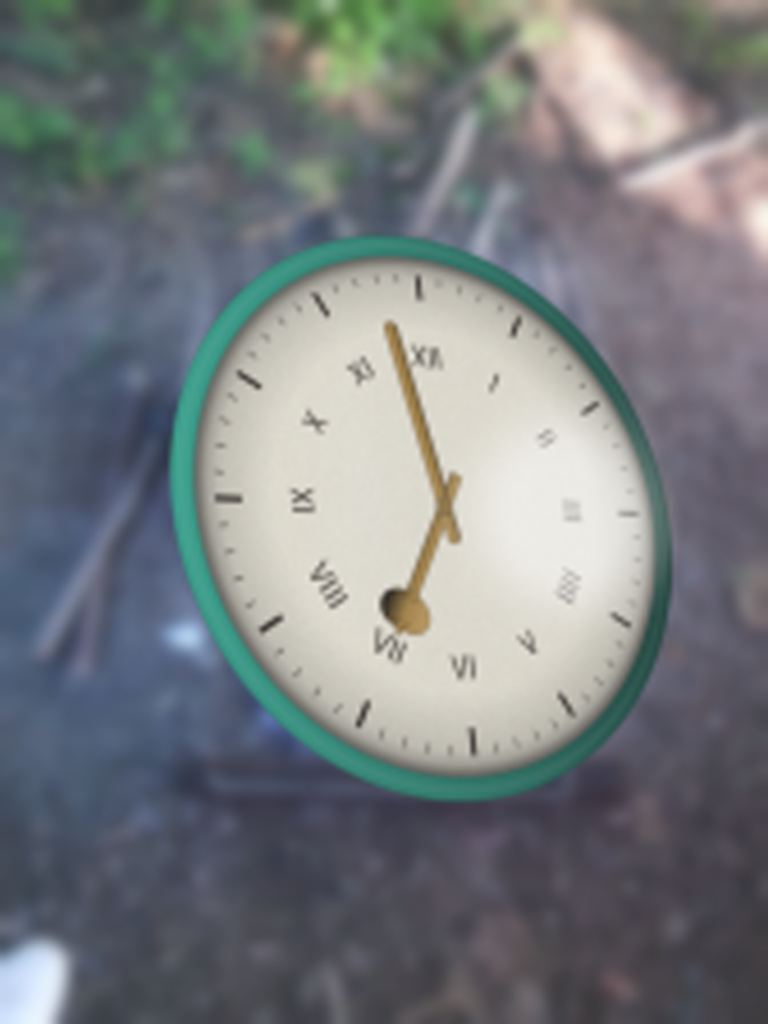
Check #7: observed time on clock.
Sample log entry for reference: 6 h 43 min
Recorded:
6 h 58 min
